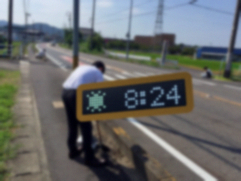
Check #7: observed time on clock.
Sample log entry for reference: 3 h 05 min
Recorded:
8 h 24 min
